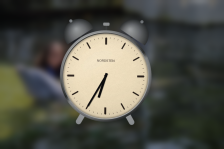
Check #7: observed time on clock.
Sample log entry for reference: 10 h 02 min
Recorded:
6 h 35 min
